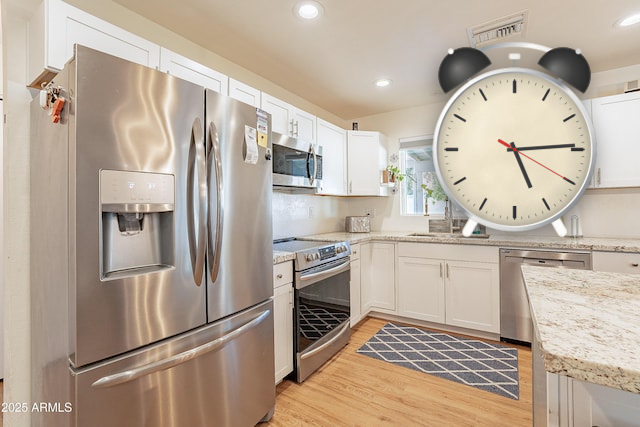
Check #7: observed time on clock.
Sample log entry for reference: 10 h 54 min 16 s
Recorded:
5 h 14 min 20 s
